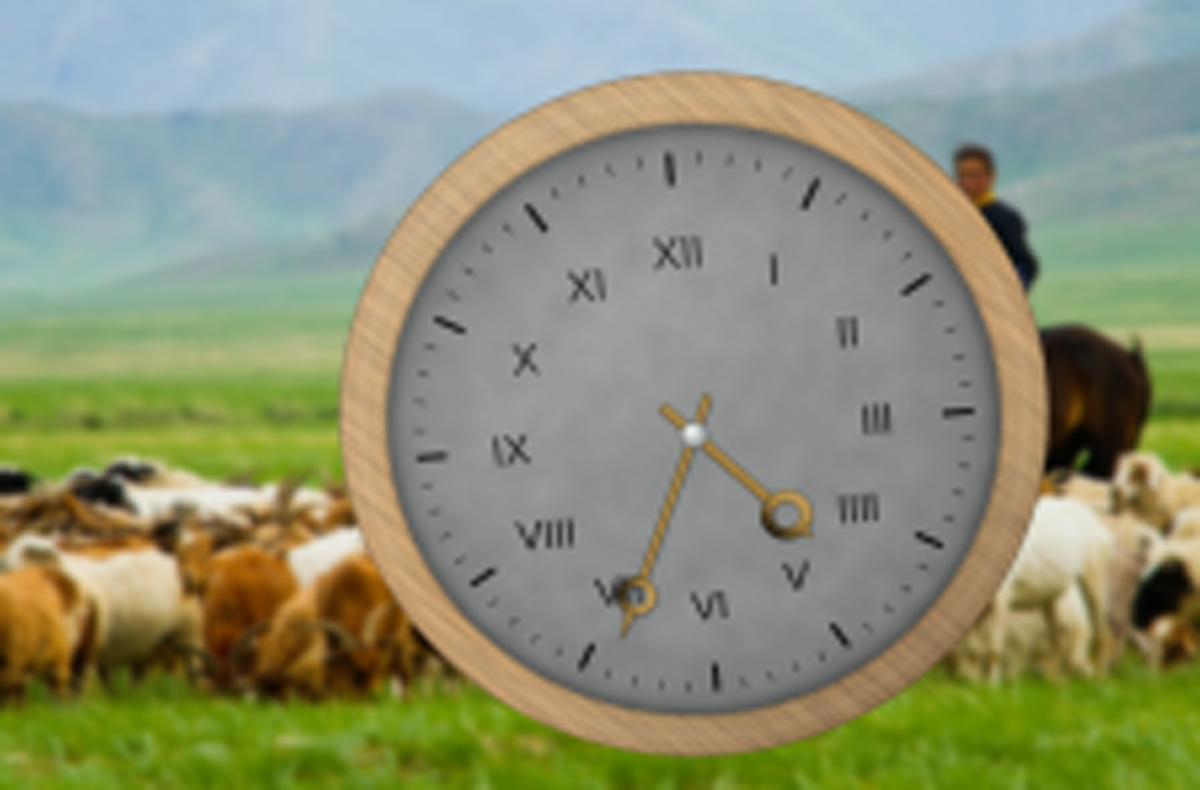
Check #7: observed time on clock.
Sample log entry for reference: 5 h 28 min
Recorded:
4 h 34 min
